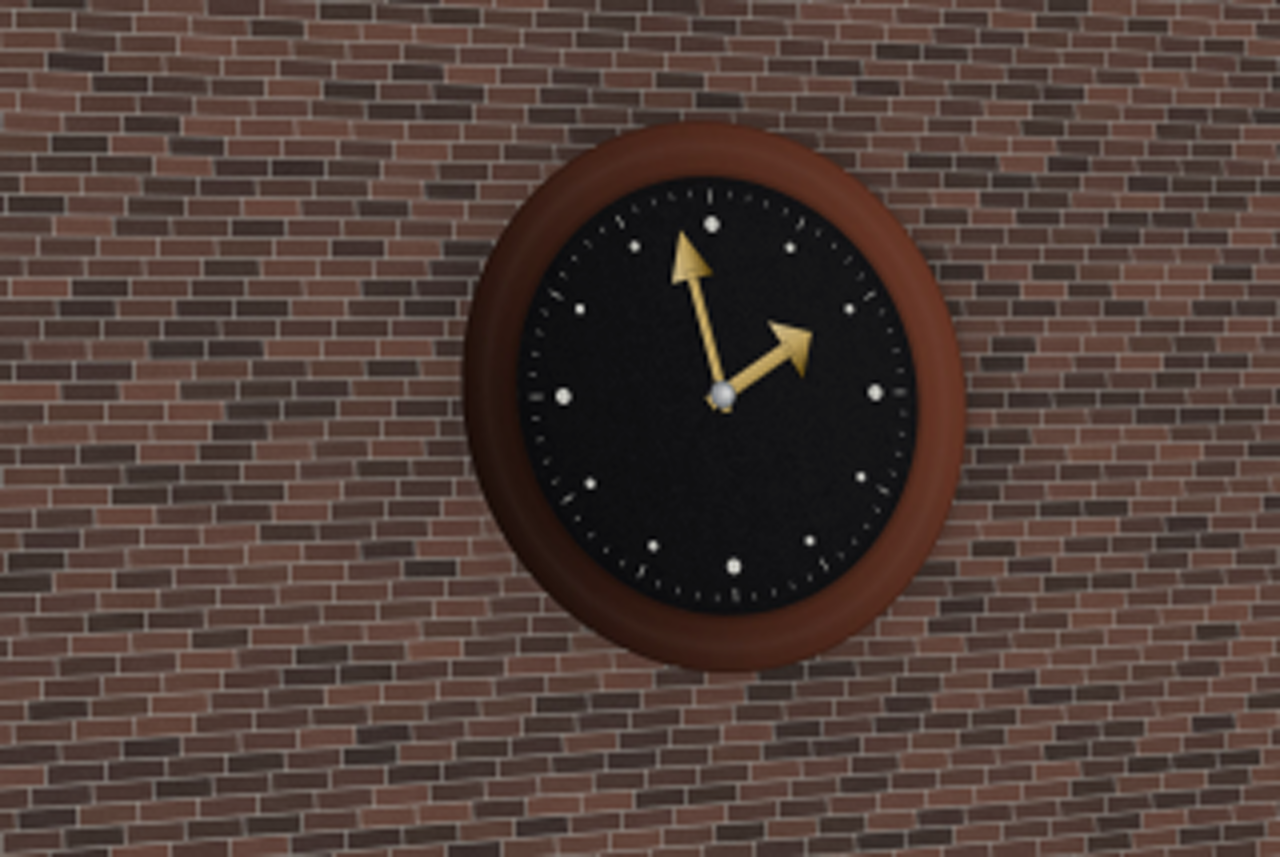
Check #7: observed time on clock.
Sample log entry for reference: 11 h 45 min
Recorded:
1 h 58 min
